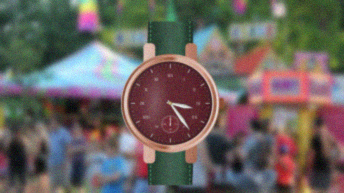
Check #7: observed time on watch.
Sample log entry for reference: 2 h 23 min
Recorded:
3 h 24 min
